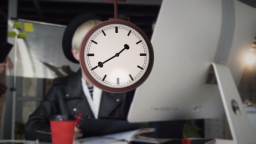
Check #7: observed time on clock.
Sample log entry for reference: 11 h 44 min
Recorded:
1 h 40 min
